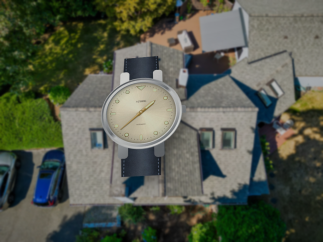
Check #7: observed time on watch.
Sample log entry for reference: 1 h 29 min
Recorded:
1 h 38 min
